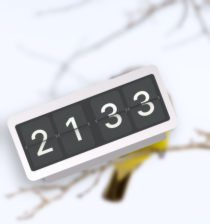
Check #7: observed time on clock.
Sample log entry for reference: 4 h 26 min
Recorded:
21 h 33 min
